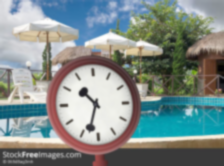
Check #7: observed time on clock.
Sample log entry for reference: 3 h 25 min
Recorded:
10 h 33 min
